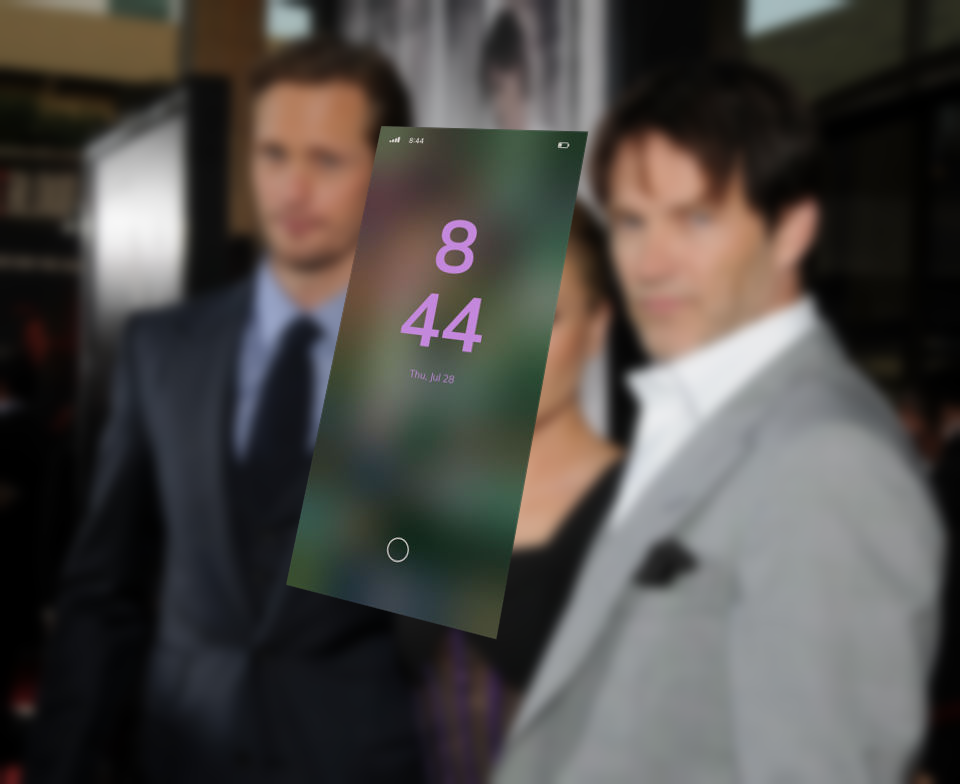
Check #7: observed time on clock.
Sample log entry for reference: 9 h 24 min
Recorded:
8 h 44 min
